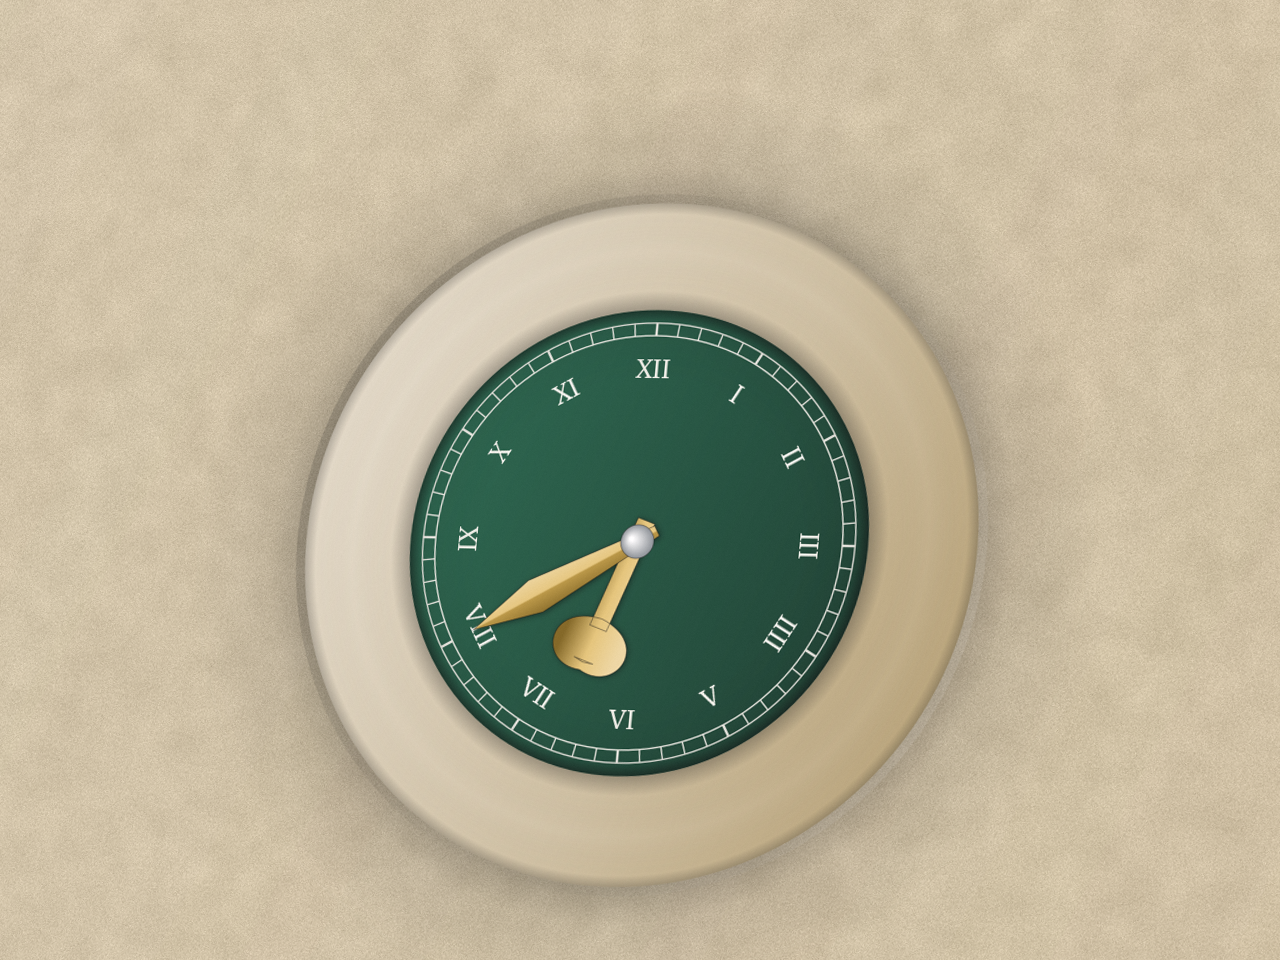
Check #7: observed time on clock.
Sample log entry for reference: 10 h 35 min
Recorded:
6 h 40 min
